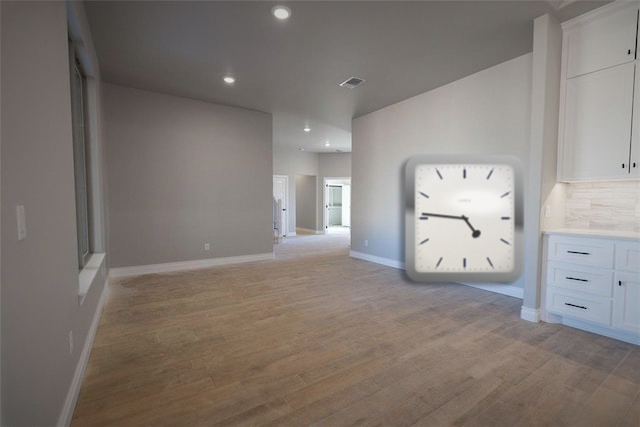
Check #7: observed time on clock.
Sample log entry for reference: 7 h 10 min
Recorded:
4 h 46 min
